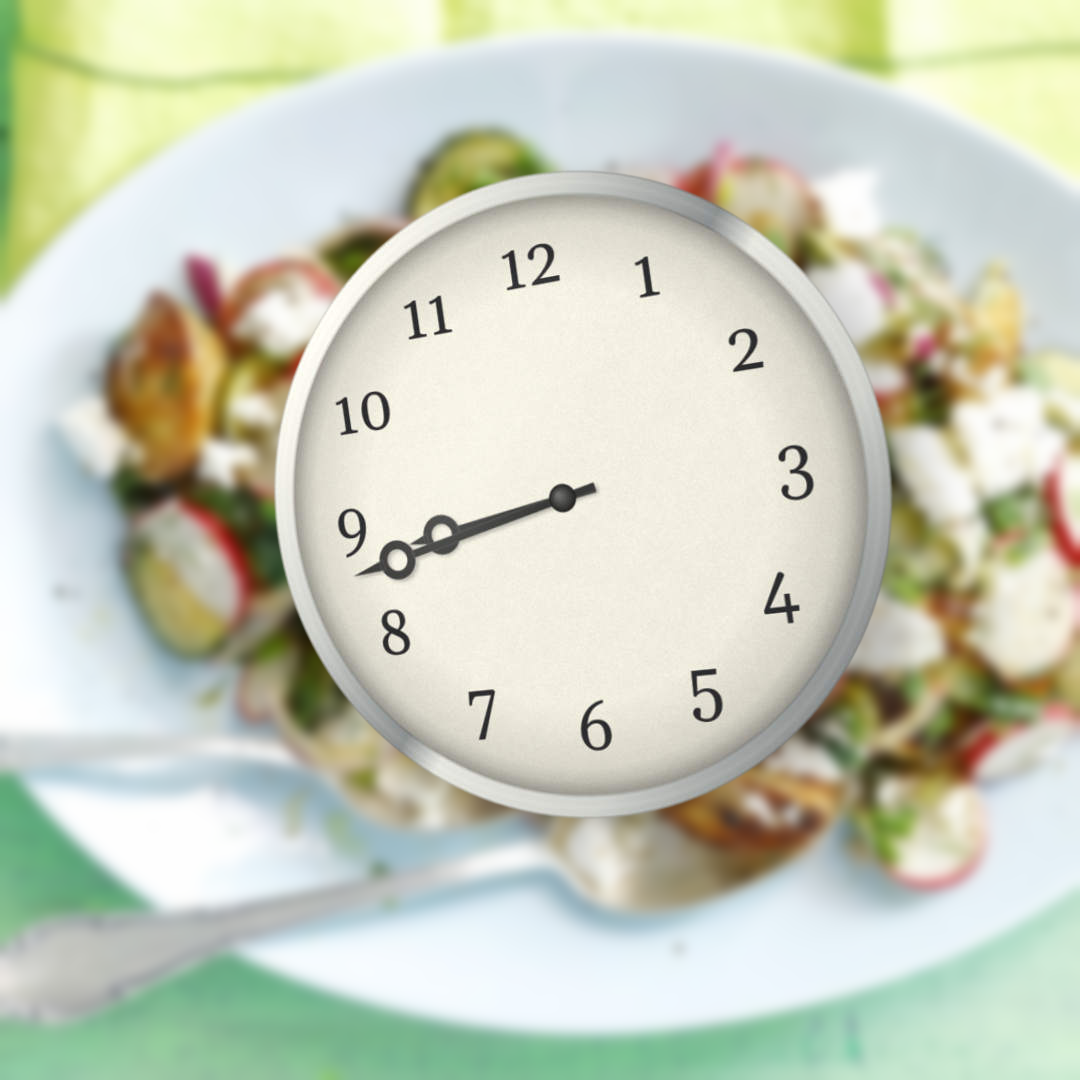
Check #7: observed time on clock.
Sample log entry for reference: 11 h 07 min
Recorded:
8 h 43 min
